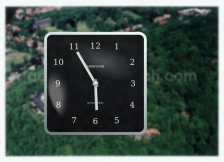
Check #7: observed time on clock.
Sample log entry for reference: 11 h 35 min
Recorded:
5 h 55 min
